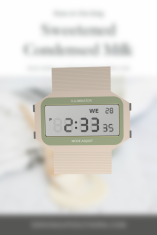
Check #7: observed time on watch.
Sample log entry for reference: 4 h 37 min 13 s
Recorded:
2 h 33 min 35 s
